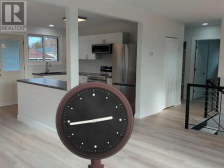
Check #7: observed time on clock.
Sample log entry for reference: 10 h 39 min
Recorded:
2 h 44 min
